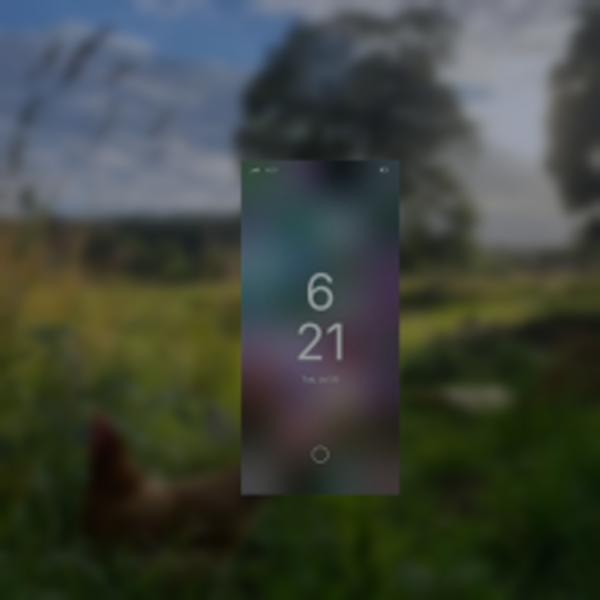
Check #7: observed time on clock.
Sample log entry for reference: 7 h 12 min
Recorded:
6 h 21 min
